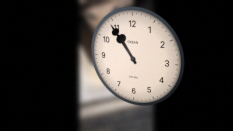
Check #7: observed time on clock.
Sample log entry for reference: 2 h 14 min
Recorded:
10 h 54 min
